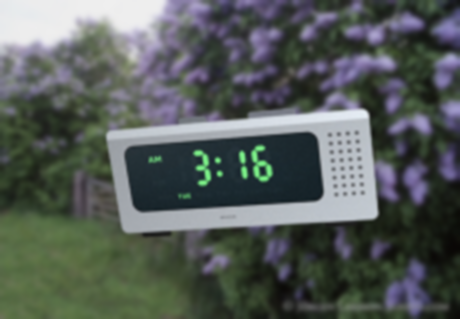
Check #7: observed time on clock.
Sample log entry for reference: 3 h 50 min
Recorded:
3 h 16 min
